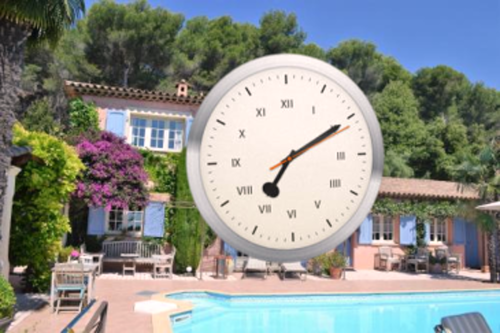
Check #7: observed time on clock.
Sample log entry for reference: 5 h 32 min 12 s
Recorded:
7 h 10 min 11 s
